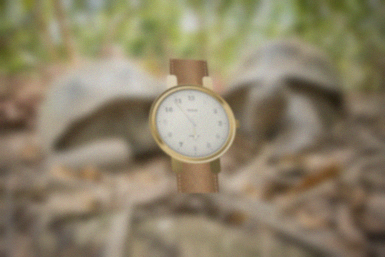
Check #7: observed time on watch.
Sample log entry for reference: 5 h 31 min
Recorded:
5 h 54 min
